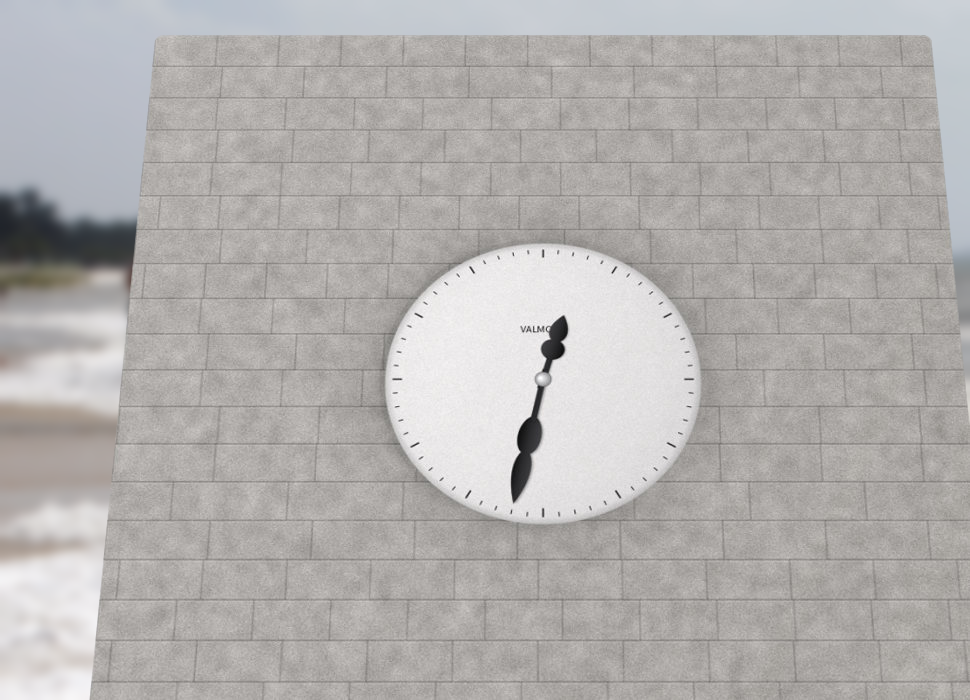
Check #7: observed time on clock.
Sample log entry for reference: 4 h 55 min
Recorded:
12 h 32 min
